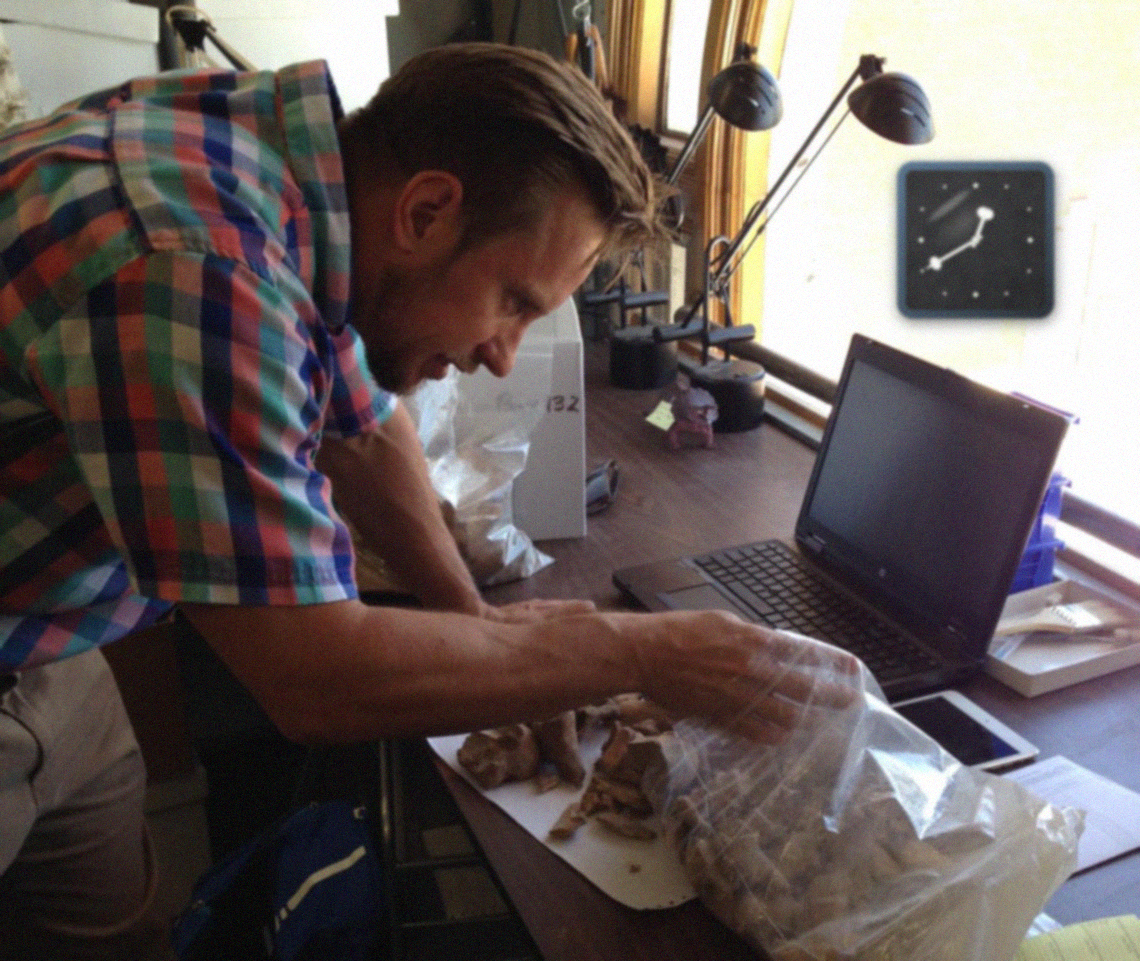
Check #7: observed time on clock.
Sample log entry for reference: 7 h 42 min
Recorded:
12 h 40 min
